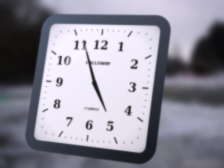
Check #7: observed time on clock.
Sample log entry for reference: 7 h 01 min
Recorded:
4 h 56 min
